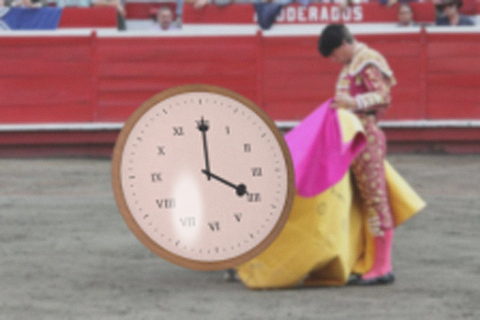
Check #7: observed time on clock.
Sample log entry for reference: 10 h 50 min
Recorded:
4 h 00 min
